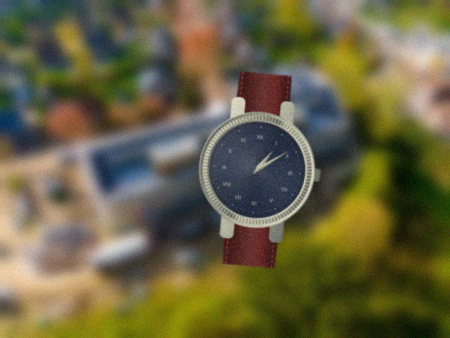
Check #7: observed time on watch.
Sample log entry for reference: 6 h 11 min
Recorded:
1 h 09 min
